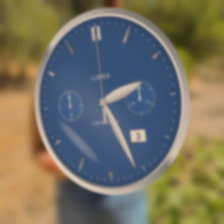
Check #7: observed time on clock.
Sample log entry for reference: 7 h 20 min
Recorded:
2 h 26 min
